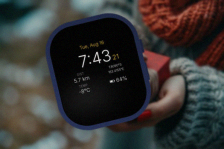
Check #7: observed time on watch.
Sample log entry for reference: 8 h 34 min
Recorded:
7 h 43 min
